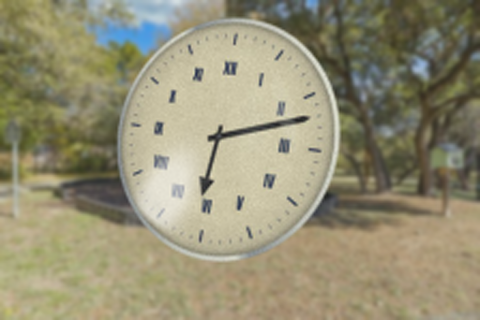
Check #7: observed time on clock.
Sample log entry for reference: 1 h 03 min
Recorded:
6 h 12 min
